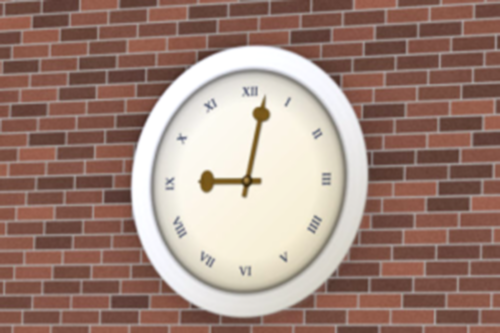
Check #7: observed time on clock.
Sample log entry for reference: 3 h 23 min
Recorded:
9 h 02 min
